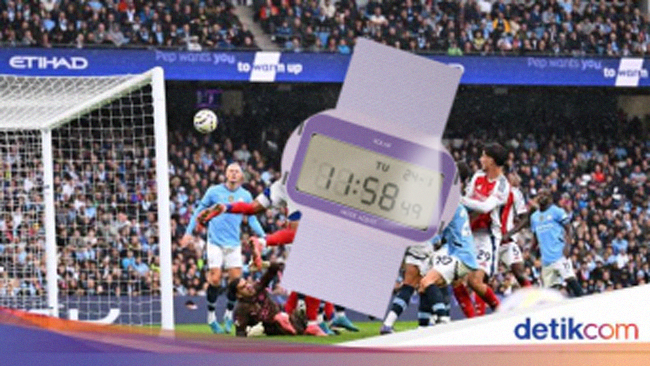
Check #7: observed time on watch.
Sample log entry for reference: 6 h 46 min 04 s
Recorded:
11 h 58 min 49 s
